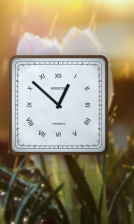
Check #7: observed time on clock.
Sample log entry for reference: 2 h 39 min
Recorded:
12 h 52 min
